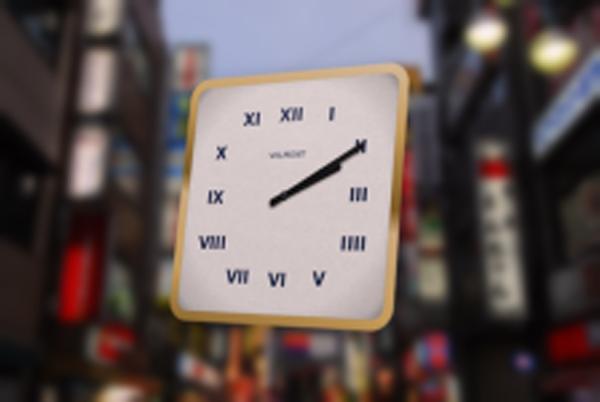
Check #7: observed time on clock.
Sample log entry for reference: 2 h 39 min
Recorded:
2 h 10 min
